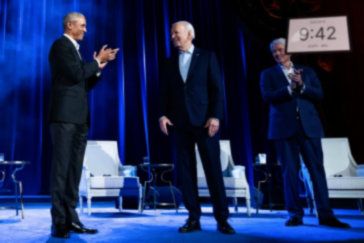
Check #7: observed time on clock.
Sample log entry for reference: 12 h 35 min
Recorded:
9 h 42 min
